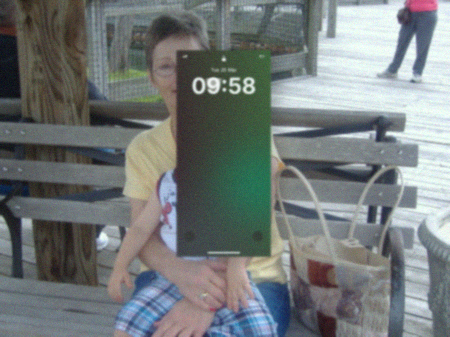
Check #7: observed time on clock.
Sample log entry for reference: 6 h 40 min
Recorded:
9 h 58 min
